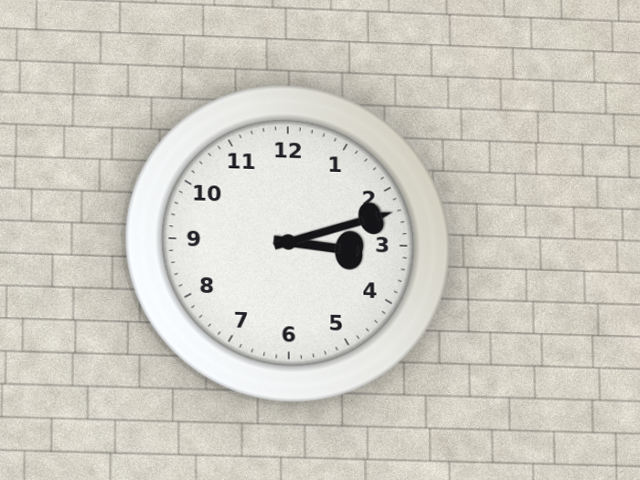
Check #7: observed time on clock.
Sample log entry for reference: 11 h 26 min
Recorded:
3 h 12 min
